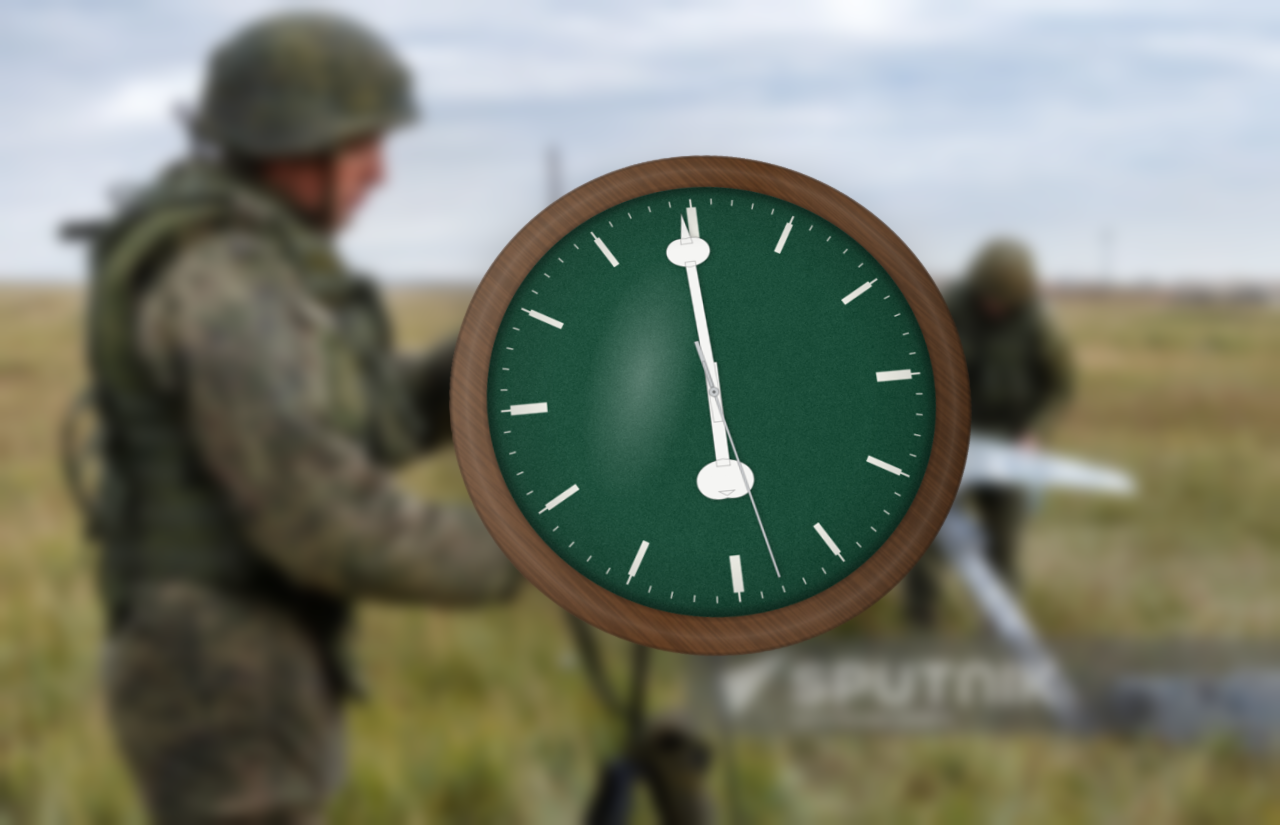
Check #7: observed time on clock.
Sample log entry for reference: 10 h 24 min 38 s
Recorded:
5 h 59 min 28 s
